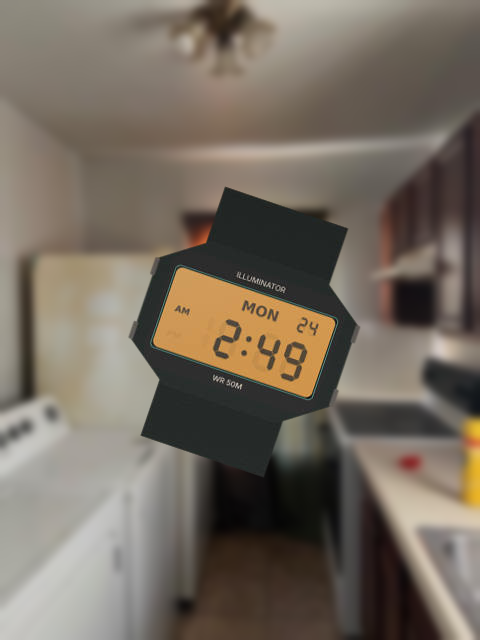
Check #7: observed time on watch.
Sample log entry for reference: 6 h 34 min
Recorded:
2 h 49 min
